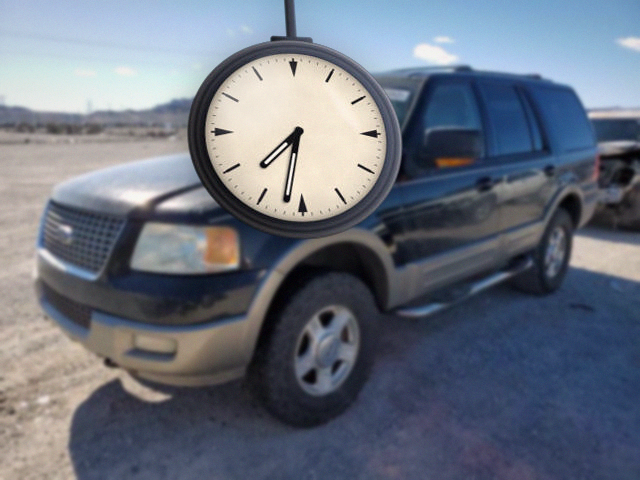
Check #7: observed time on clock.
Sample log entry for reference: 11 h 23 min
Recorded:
7 h 32 min
